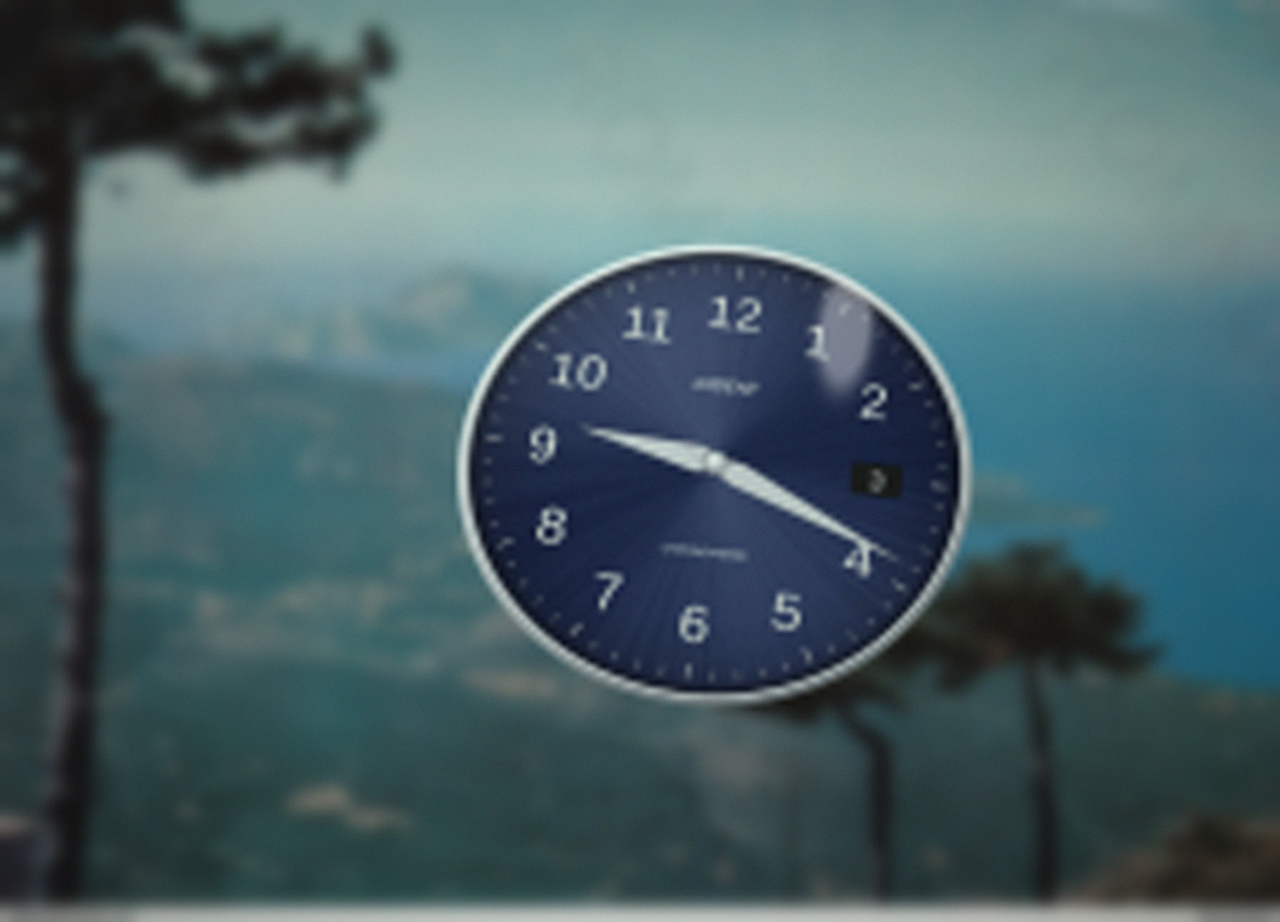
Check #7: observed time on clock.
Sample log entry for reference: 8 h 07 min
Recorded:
9 h 19 min
